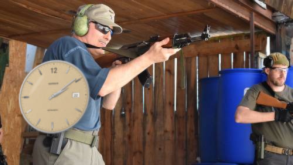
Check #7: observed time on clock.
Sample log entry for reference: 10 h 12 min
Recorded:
2 h 09 min
